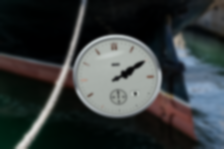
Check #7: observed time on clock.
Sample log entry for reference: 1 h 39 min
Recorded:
2 h 10 min
